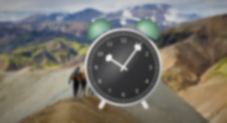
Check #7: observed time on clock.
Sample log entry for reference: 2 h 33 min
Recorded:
10 h 06 min
